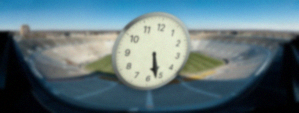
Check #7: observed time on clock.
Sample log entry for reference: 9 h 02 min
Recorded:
5 h 27 min
